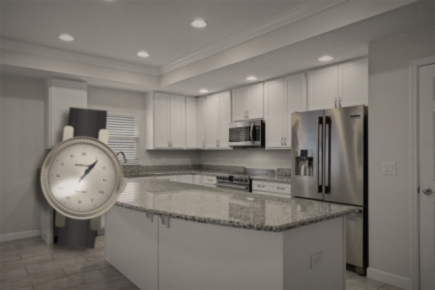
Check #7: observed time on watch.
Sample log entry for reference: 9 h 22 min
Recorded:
1 h 06 min
